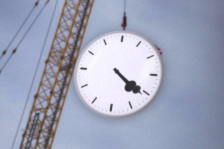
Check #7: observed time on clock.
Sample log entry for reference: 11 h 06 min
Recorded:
4 h 21 min
